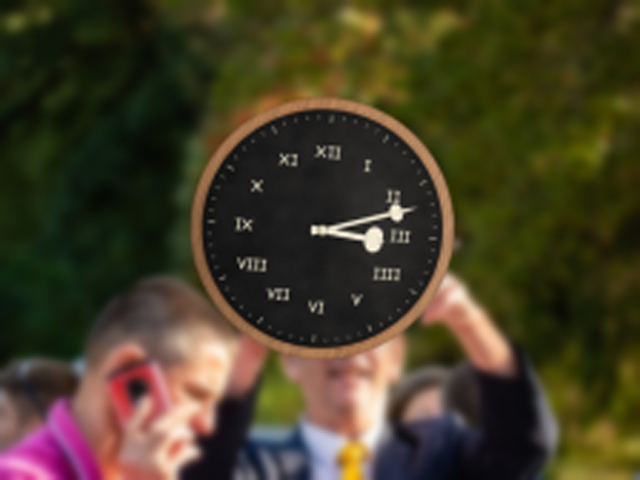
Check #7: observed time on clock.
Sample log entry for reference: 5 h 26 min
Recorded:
3 h 12 min
